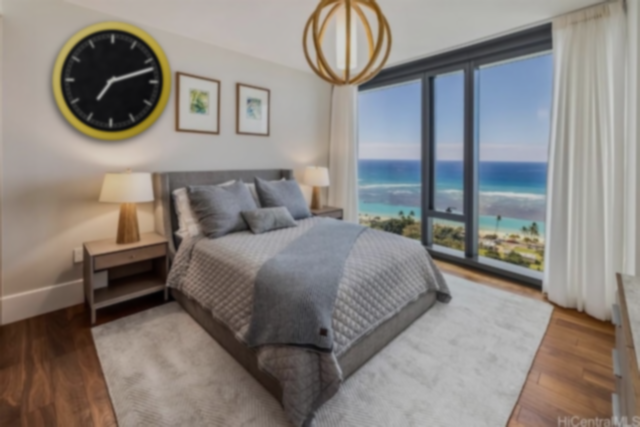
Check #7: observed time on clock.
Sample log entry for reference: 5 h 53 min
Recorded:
7 h 12 min
